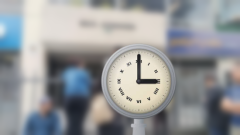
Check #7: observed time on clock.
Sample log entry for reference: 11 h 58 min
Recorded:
3 h 00 min
